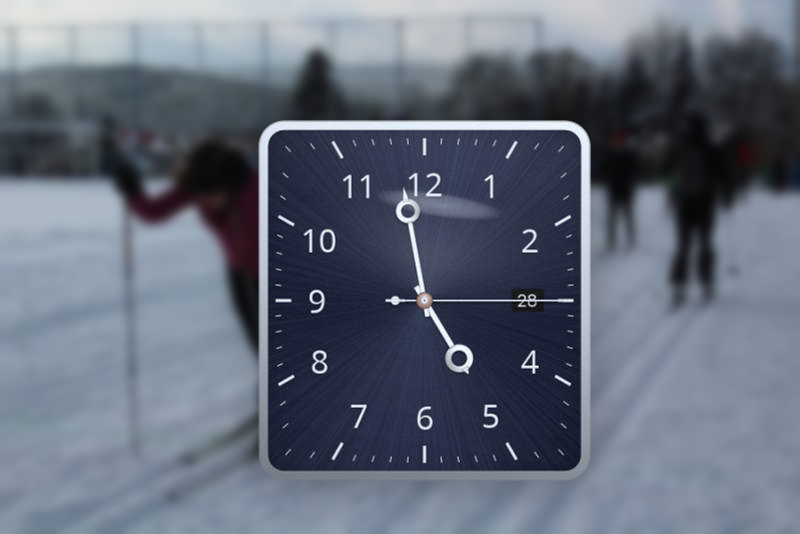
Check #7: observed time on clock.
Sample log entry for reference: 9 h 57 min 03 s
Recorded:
4 h 58 min 15 s
